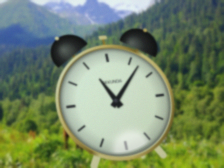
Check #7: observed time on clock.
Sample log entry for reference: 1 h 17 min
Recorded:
11 h 07 min
